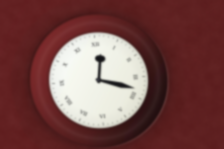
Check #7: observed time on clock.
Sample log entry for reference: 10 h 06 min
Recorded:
12 h 18 min
